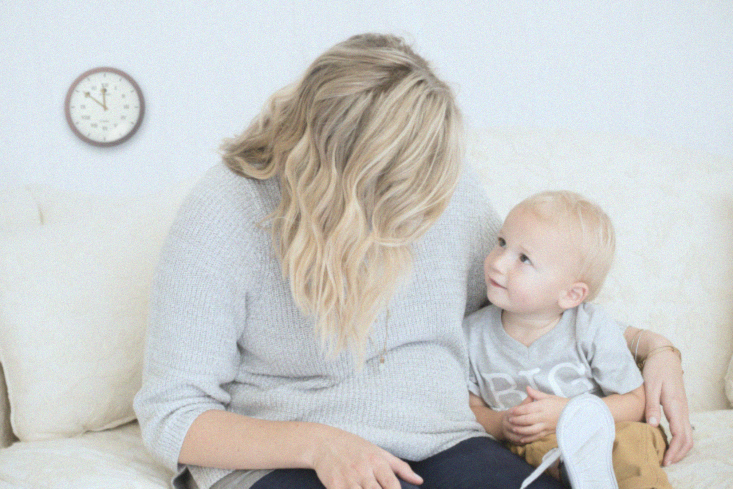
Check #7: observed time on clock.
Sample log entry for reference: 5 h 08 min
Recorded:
11 h 51 min
